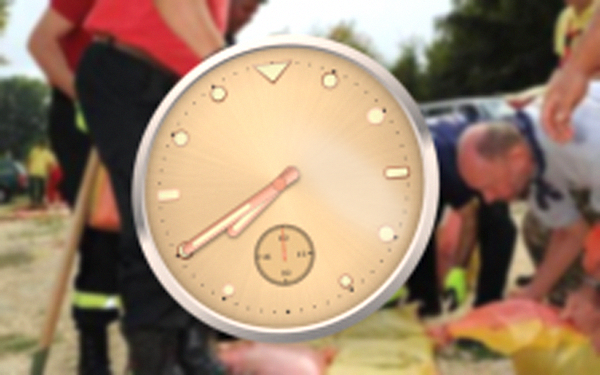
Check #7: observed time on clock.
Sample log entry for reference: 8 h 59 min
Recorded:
7 h 40 min
